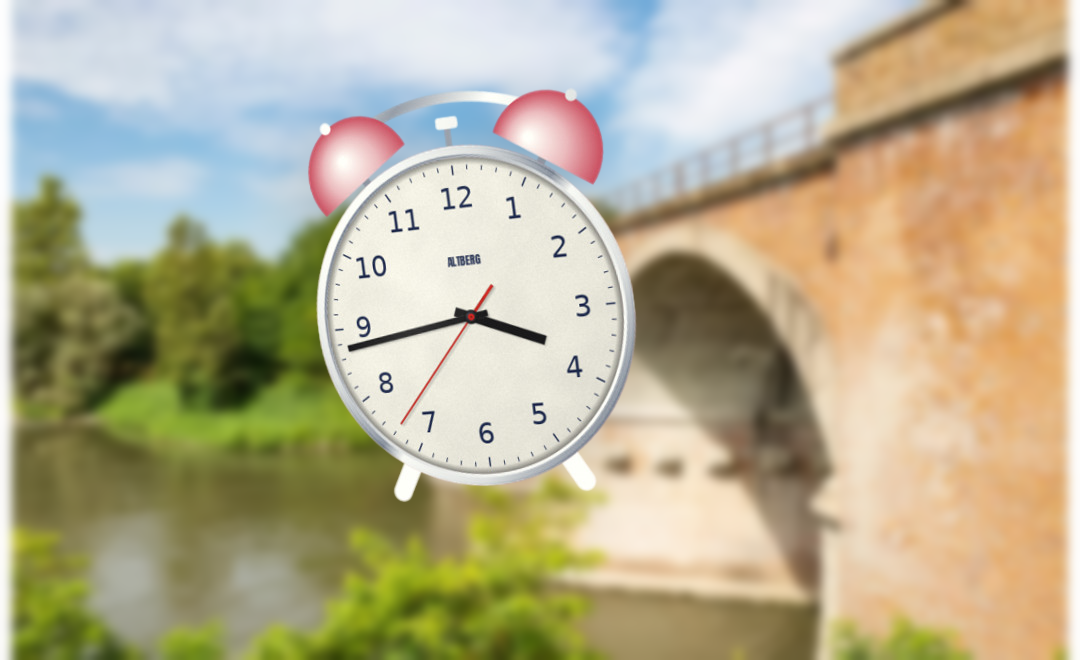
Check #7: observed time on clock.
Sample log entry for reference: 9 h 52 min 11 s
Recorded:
3 h 43 min 37 s
